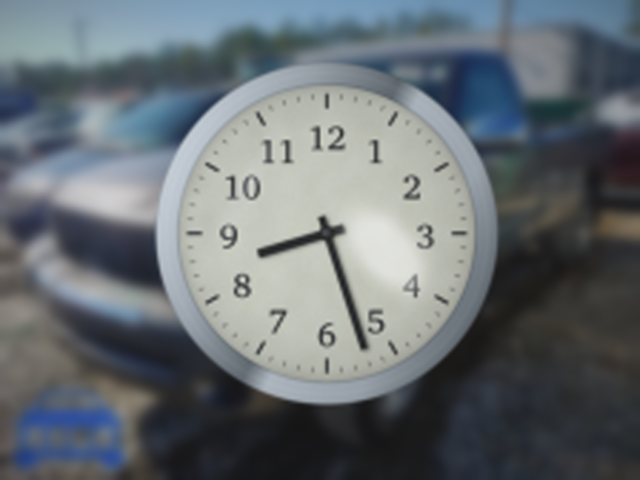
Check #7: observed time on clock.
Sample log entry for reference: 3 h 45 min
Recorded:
8 h 27 min
